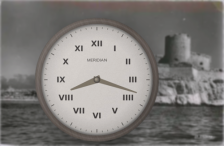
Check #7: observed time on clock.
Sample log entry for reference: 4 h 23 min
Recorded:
8 h 18 min
